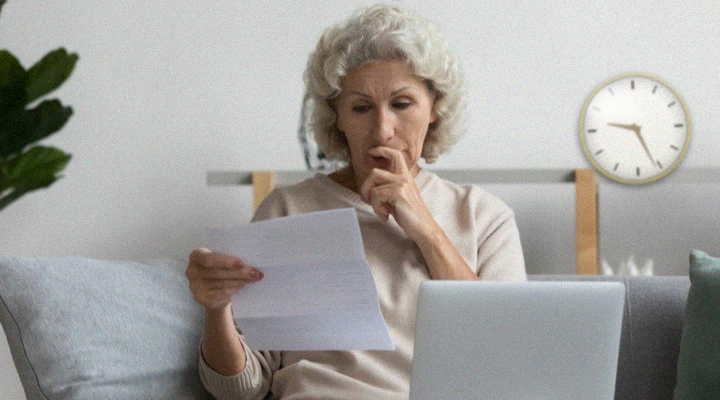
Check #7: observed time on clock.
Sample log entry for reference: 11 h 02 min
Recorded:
9 h 26 min
